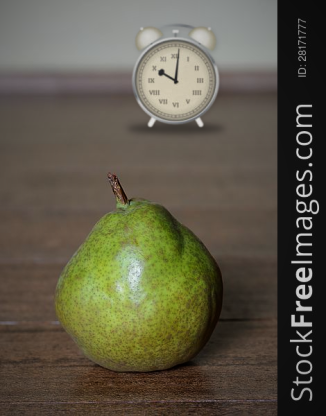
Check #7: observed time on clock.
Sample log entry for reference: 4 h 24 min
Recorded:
10 h 01 min
